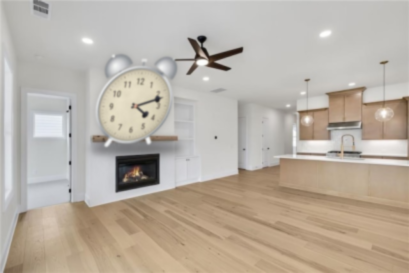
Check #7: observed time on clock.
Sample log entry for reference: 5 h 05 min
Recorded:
4 h 12 min
